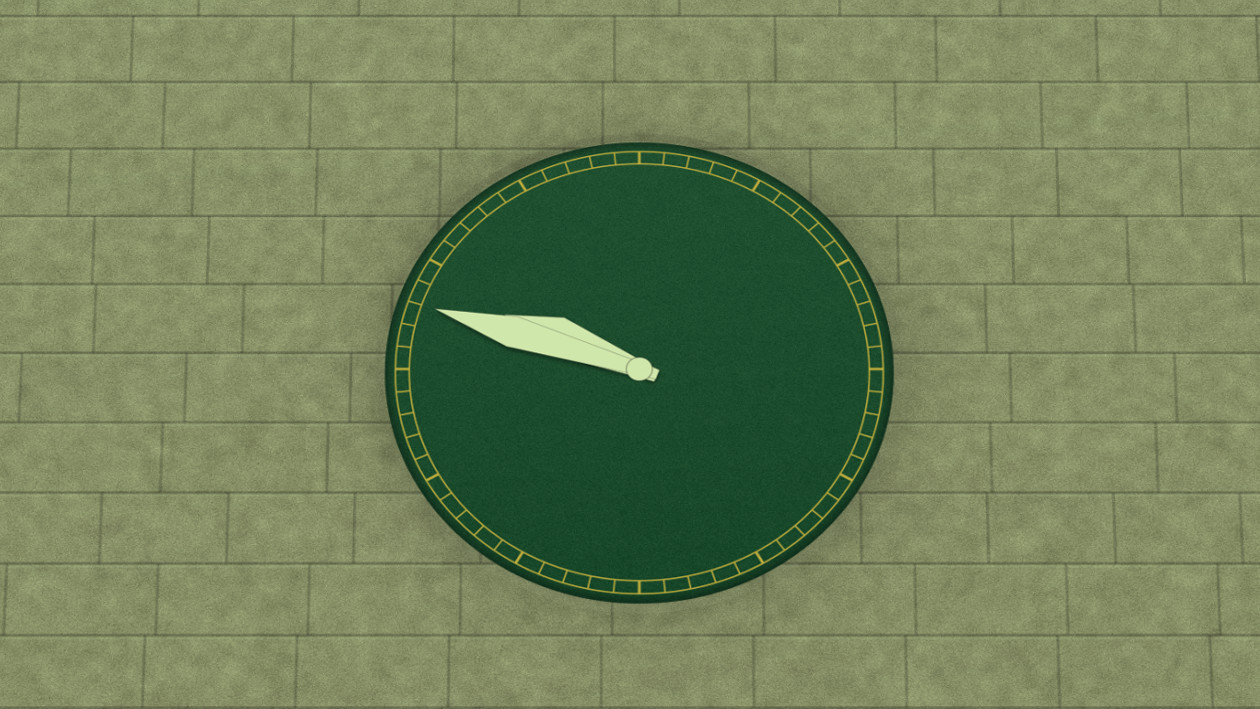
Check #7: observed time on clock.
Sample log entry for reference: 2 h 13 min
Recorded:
9 h 48 min
